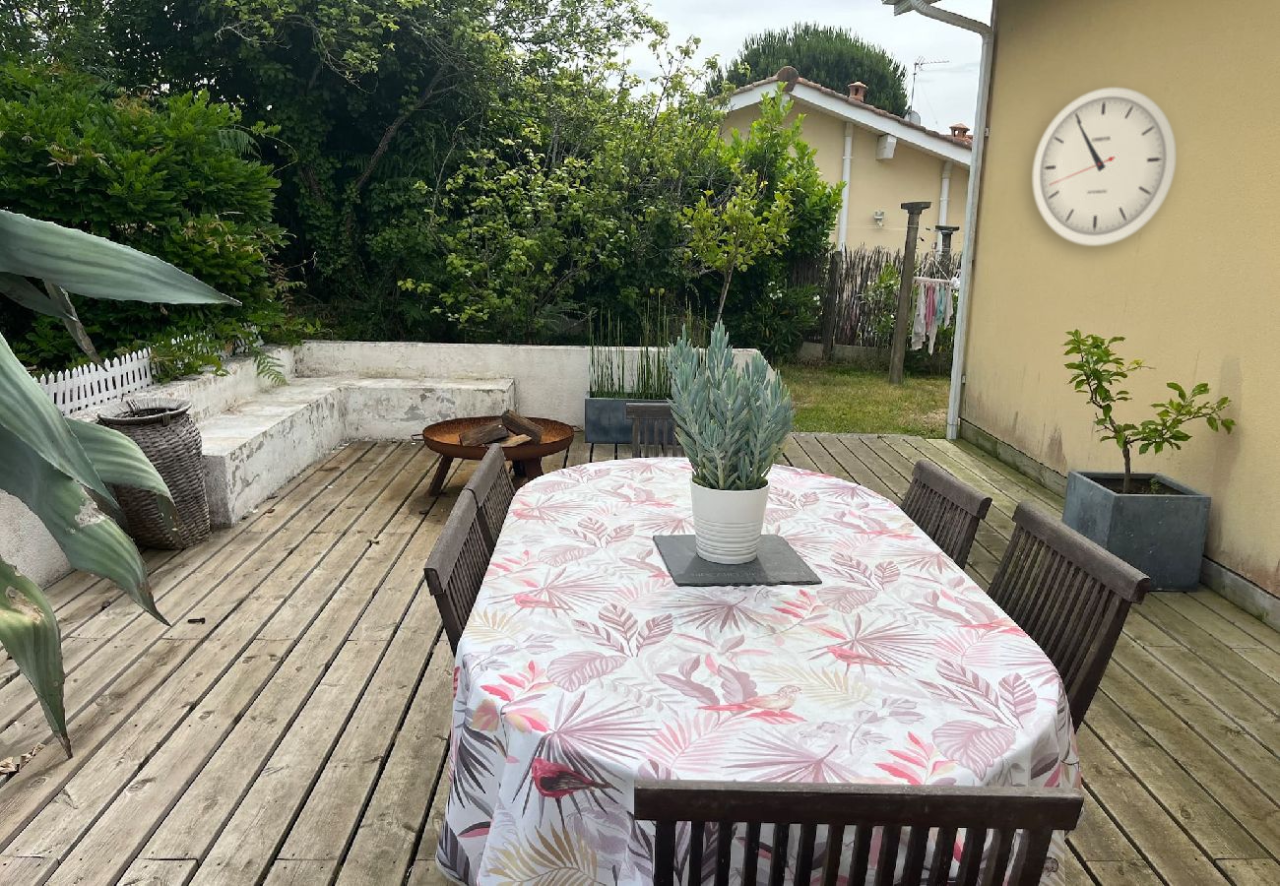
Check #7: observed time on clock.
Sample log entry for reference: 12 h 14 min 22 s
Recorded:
10 h 54 min 42 s
